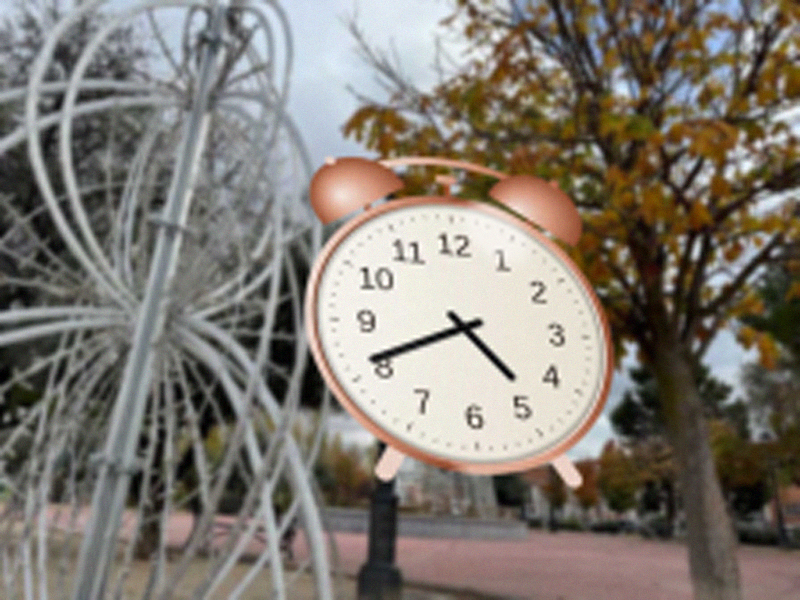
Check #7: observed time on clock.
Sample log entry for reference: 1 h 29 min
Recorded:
4 h 41 min
